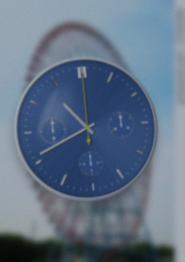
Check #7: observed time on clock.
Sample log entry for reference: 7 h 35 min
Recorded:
10 h 41 min
